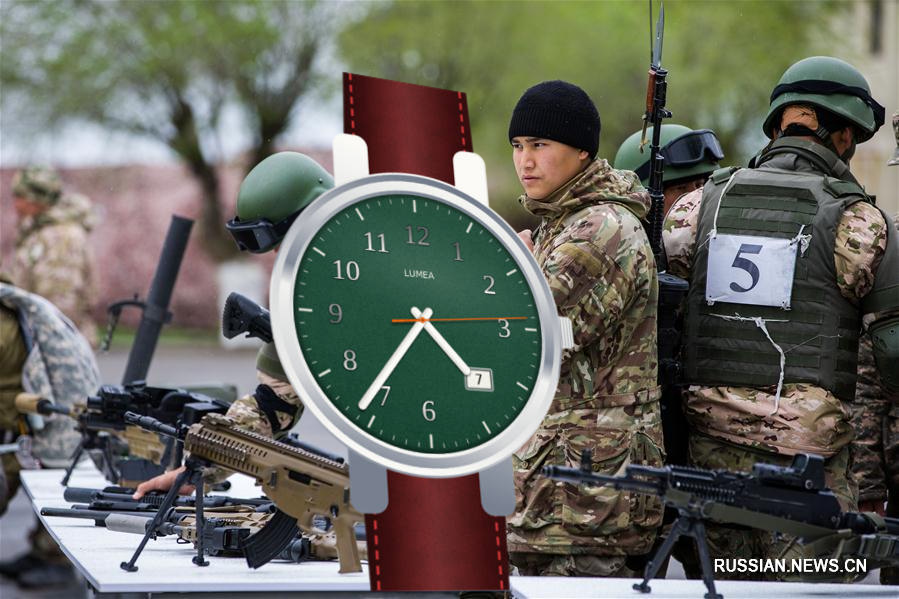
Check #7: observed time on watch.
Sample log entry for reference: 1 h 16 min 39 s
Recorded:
4 h 36 min 14 s
